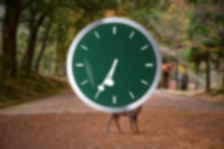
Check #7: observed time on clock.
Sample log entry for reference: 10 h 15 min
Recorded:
6 h 35 min
